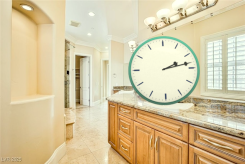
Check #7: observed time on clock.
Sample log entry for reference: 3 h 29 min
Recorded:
2 h 13 min
